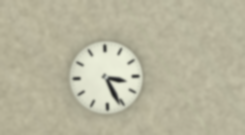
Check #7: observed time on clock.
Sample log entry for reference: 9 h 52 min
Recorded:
3 h 26 min
